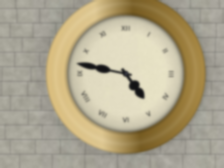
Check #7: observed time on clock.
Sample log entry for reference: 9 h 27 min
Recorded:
4 h 47 min
